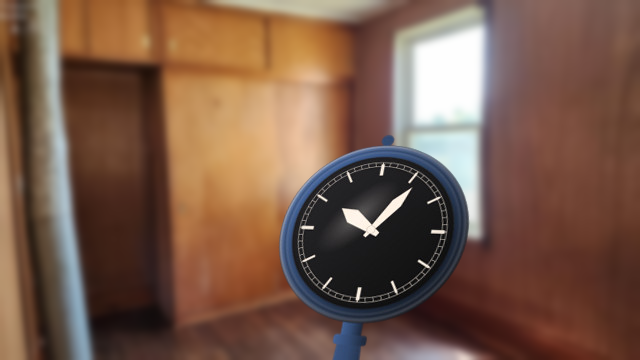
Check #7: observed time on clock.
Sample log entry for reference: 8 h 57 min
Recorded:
10 h 06 min
